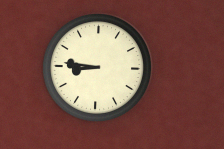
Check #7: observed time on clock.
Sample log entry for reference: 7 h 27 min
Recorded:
8 h 46 min
